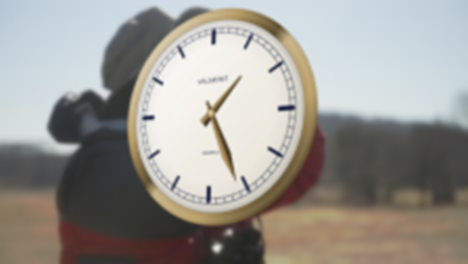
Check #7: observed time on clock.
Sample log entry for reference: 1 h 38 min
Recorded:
1 h 26 min
